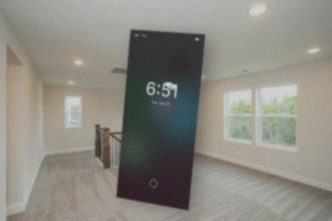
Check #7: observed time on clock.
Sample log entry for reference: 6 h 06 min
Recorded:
6 h 51 min
